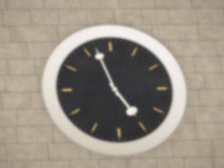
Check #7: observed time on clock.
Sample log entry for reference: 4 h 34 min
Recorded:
4 h 57 min
